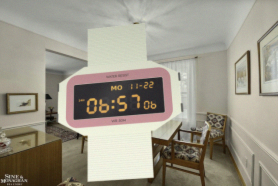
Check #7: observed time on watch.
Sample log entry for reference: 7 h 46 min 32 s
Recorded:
6 h 57 min 06 s
